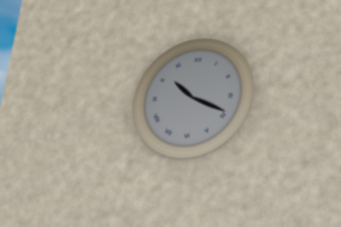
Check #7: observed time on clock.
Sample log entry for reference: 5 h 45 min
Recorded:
10 h 19 min
